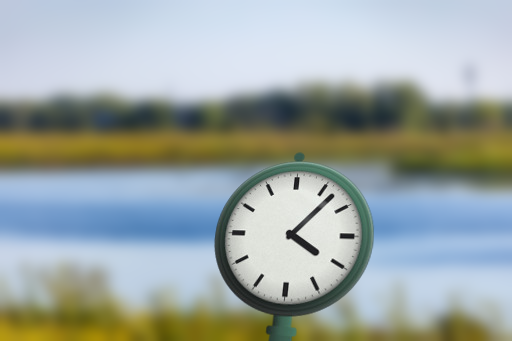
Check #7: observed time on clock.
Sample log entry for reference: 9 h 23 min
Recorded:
4 h 07 min
